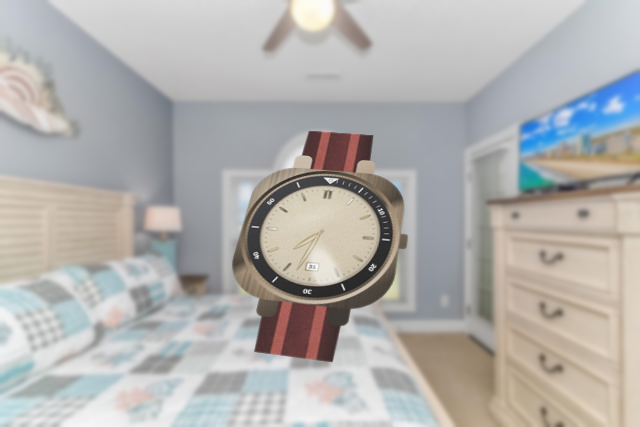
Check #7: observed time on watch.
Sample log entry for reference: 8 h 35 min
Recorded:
7 h 33 min
